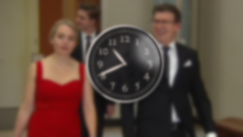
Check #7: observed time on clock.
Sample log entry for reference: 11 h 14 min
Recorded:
10 h 41 min
